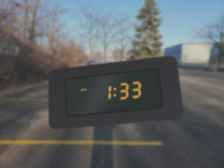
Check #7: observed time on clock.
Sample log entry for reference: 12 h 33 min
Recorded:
1 h 33 min
